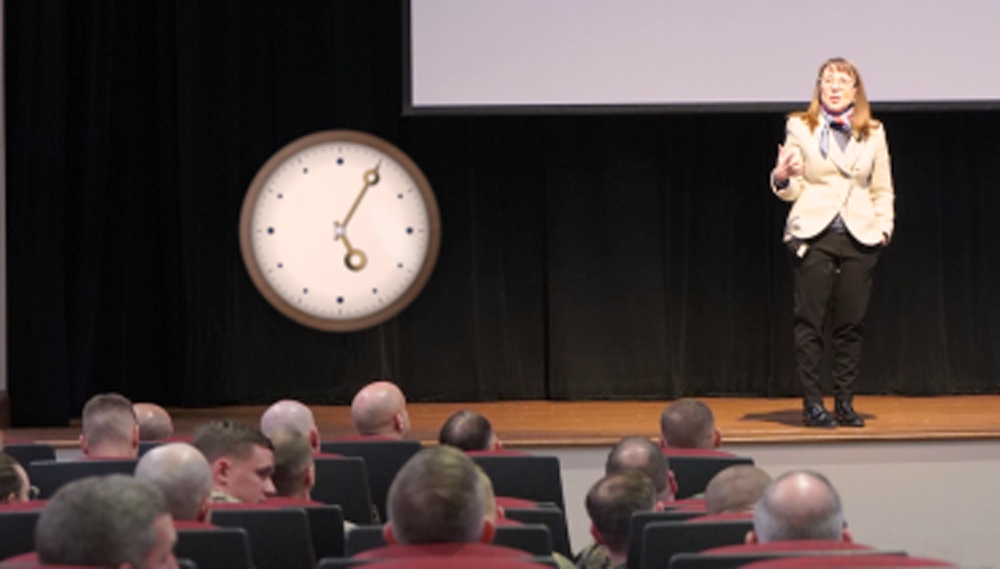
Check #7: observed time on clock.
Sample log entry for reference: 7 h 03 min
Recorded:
5 h 05 min
